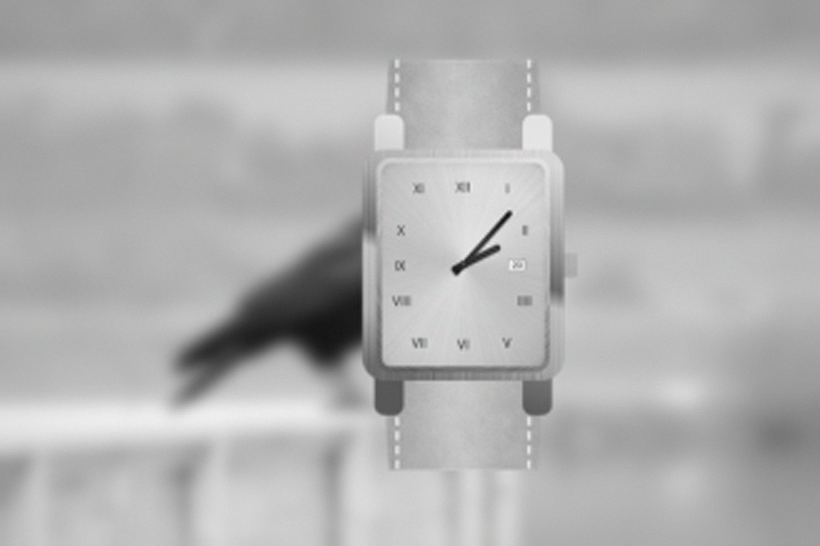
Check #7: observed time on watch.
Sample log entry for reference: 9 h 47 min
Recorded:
2 h 07 min
